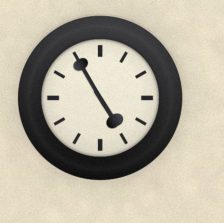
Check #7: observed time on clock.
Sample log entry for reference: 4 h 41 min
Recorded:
4 h 55 min
